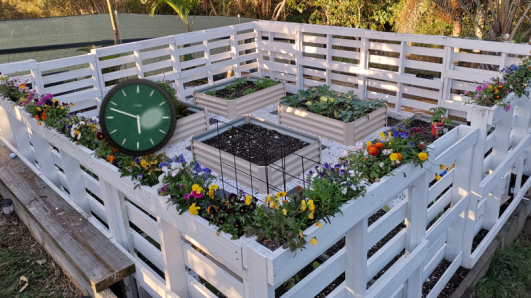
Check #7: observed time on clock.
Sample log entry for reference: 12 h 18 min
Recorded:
5 h 48 min
